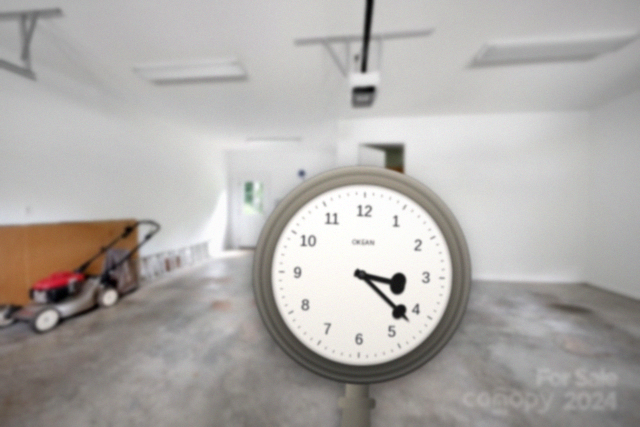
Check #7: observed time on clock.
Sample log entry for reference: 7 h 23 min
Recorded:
3 h 22 min
